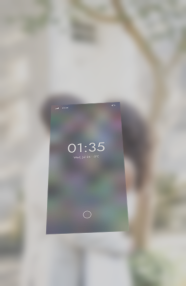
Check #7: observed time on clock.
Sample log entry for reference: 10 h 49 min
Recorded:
1 h 35 min
